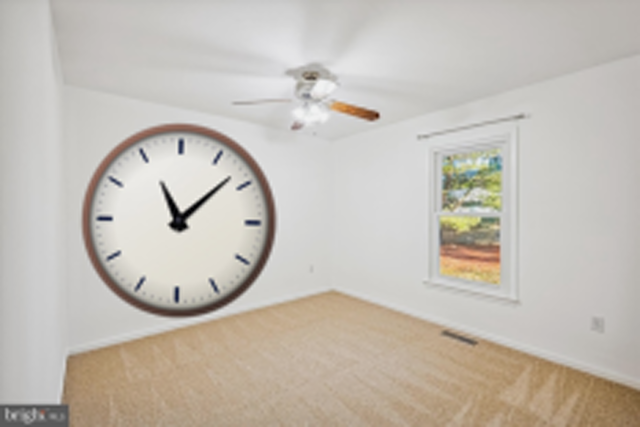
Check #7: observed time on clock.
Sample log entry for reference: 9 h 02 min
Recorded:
11 h 08 min
